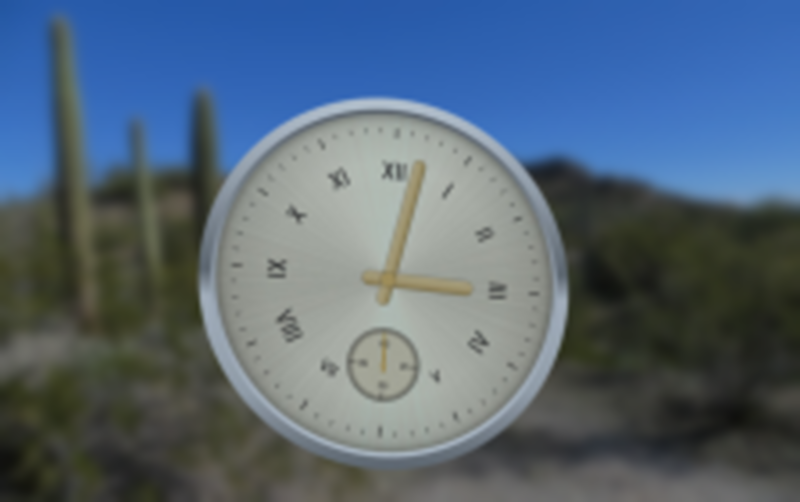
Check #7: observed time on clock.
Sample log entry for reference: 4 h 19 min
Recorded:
3 h 02 min
